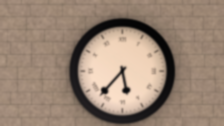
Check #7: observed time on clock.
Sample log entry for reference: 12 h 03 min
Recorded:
5 h 37 min
